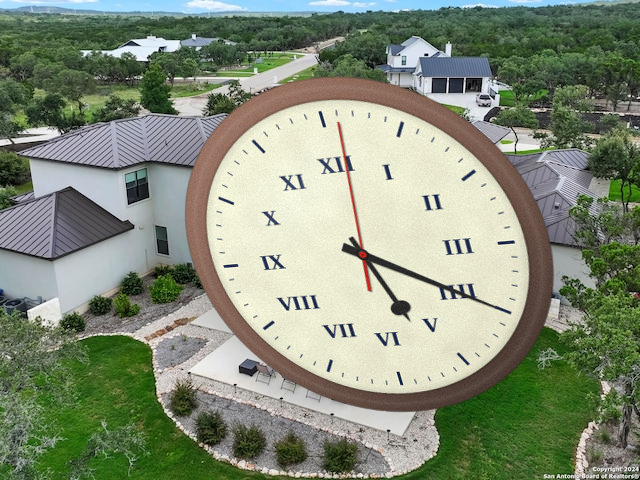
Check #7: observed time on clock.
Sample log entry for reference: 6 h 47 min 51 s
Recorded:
5 h 20 min 01 s
